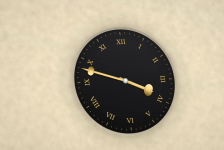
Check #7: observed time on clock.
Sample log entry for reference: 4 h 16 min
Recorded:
3 h 48 min
